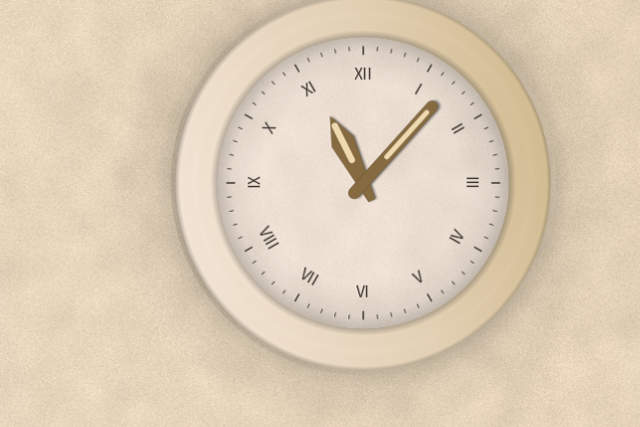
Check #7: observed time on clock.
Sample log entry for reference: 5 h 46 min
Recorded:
11 h 07 min
